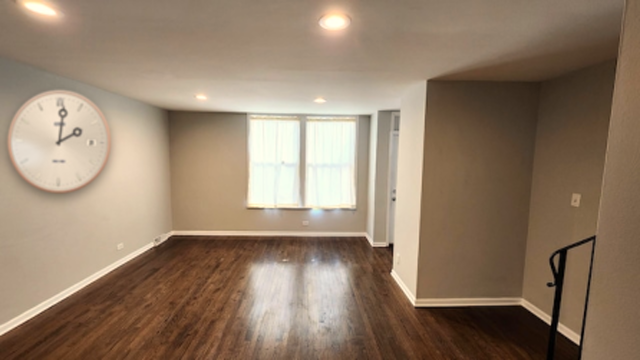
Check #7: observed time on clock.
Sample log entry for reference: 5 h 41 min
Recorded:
2 h 01 min
